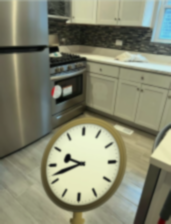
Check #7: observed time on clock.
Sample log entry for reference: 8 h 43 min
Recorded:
9 h 42 min
